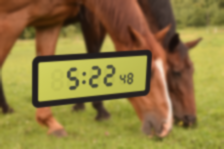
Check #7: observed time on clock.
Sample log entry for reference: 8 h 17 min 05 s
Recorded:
5 h 22 min 48 s
